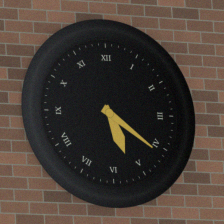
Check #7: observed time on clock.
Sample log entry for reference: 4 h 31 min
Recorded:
5 h 21 min
